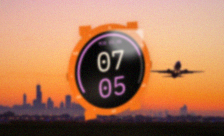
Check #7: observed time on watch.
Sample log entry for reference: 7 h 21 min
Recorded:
7 h 05 min
